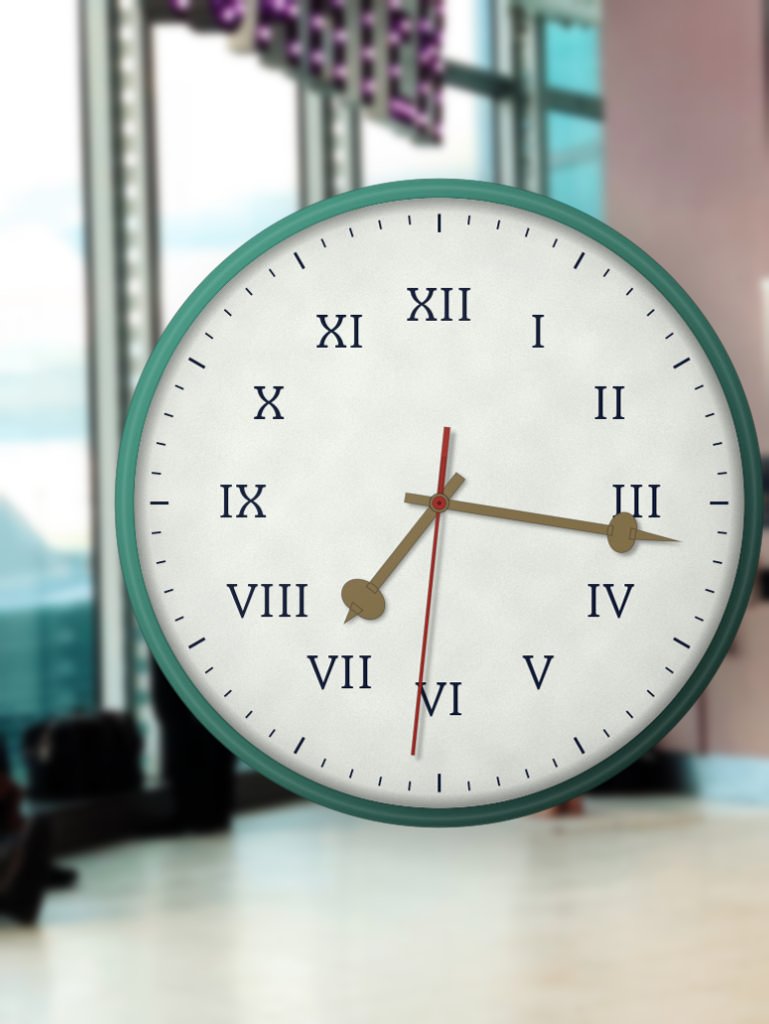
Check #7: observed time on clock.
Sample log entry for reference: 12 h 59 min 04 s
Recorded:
7 h 16 min 31 s
